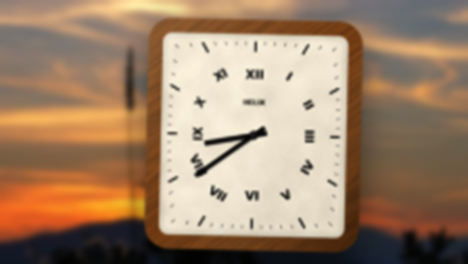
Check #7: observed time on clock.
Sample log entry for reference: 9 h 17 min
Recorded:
8 h 39 min
